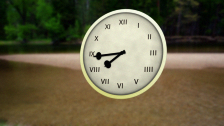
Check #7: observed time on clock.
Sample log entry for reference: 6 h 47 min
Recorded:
7 h 44 min
